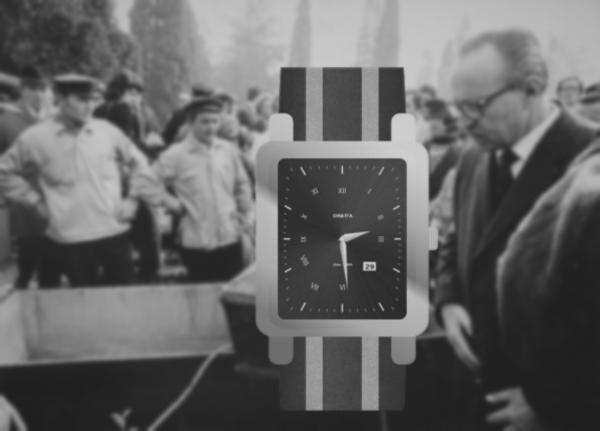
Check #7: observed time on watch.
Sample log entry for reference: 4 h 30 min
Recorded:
2 h 29 min
